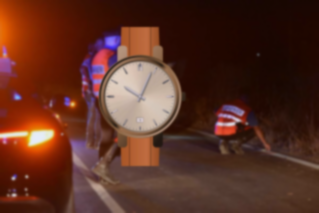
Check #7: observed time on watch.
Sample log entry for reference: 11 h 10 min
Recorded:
10 h 04 min
